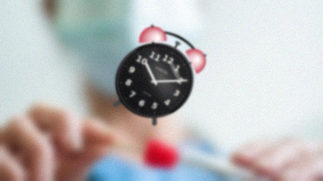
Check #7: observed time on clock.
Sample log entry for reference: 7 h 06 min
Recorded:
10 h 10 min
